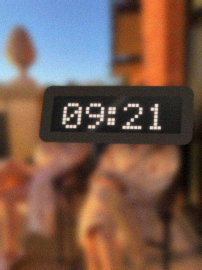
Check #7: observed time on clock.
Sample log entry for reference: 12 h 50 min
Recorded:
9 h 21 min
